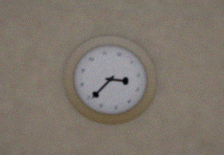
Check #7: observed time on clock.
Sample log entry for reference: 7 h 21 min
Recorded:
2 h 34 min
